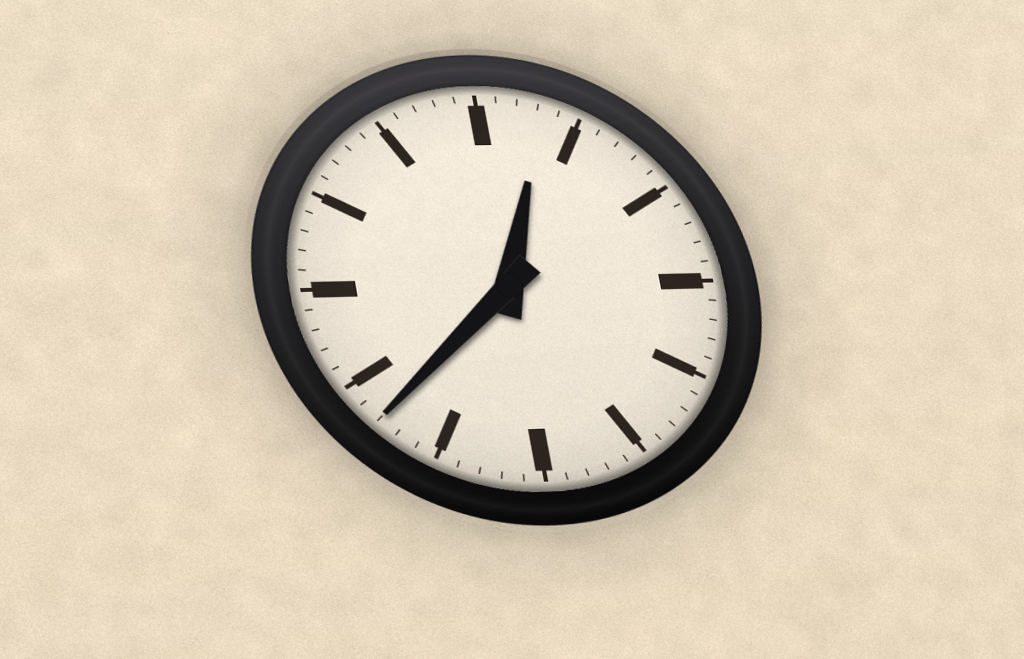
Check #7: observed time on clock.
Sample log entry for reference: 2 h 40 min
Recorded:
12 h 38 min
